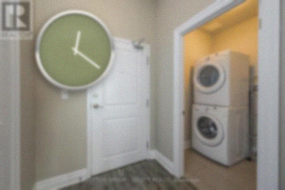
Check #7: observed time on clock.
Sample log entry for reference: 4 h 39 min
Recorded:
12 h 21 min
